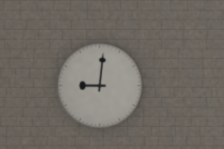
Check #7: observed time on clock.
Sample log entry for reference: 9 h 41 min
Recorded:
9 h 01 min
